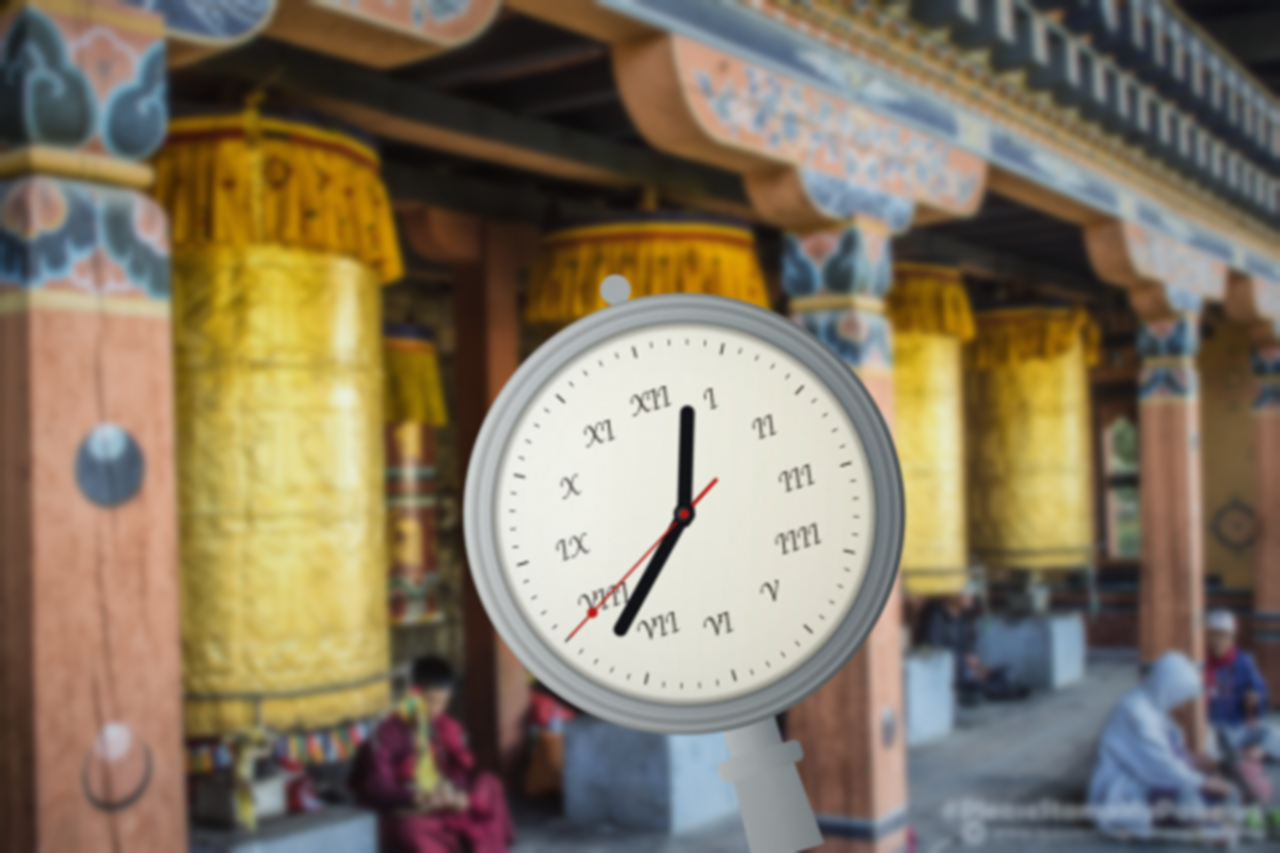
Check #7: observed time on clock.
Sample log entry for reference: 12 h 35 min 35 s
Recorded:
12 h 37 min 40 s
